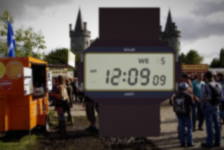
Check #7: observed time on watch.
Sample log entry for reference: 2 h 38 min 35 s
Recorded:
12 h 09 min 09 s
